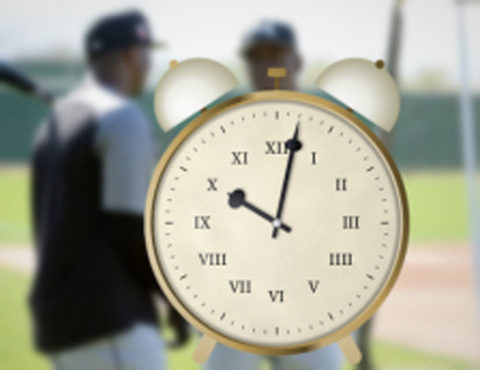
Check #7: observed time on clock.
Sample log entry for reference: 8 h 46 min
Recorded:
10 h 02 min
